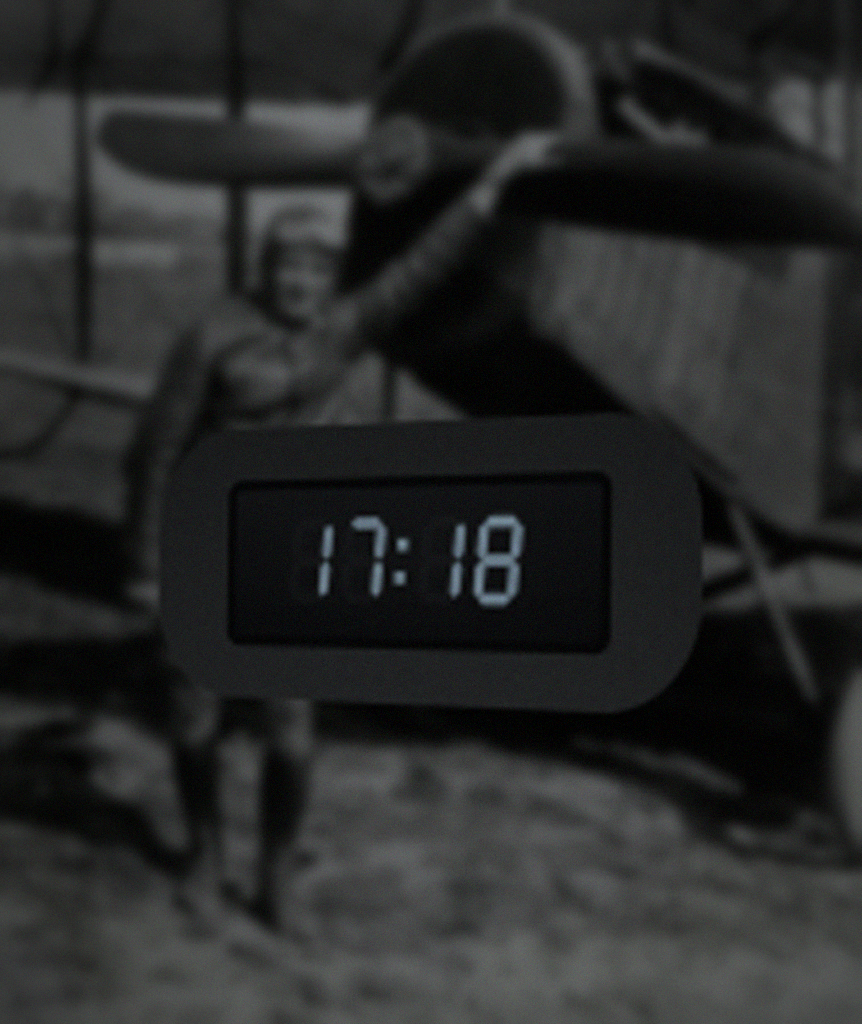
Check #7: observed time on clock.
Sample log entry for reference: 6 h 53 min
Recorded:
17 h 18 min
